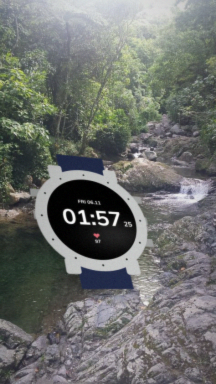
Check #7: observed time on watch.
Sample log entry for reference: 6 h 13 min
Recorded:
1 h 57 min
